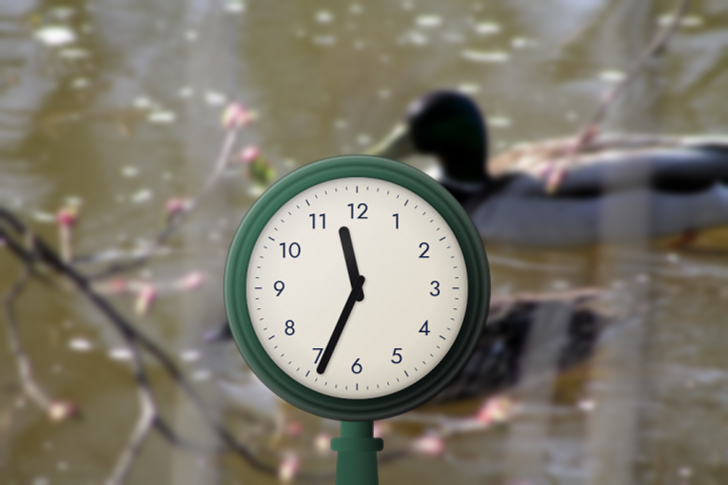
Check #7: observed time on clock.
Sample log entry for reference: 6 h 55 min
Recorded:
11 h 34 min
